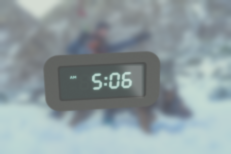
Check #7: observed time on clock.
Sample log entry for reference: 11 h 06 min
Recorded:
5 h 06 min
